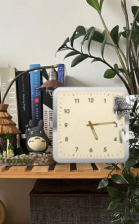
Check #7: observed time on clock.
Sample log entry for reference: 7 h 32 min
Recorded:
5 h 14 min
